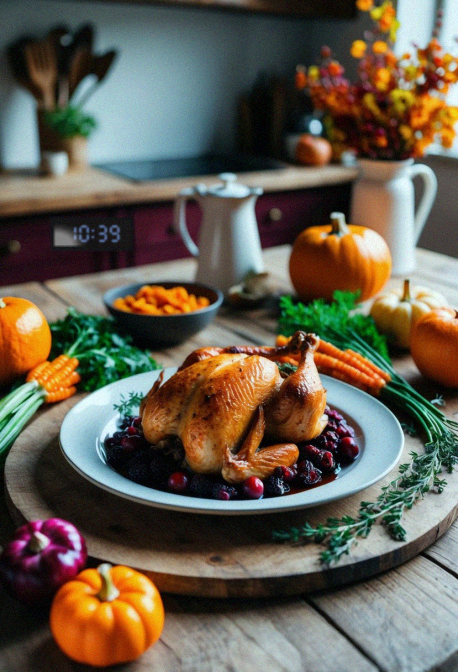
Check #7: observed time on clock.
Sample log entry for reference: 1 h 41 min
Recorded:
10 h 39 min
